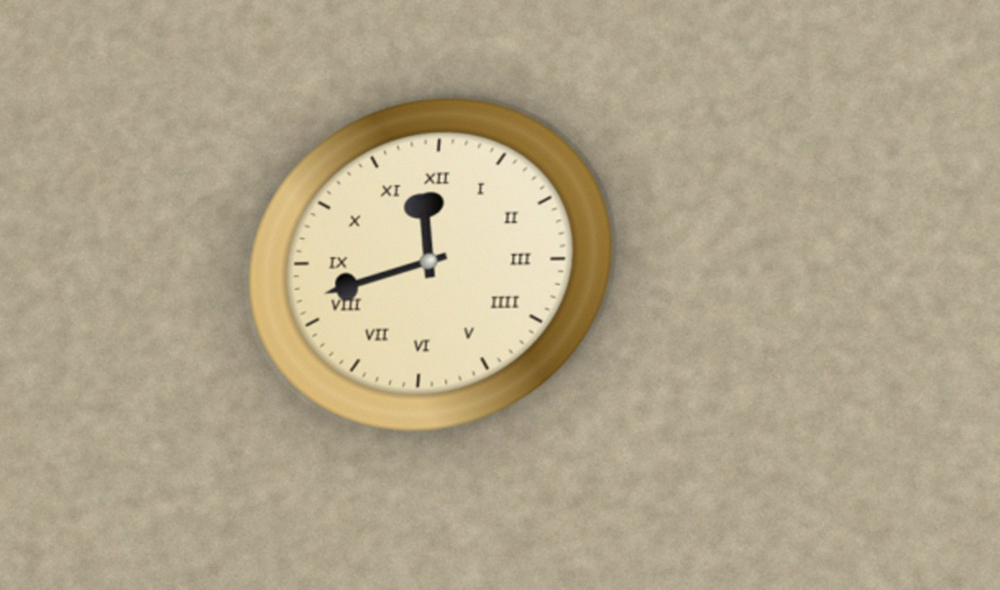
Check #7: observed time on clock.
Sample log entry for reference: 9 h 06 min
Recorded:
11 h 42 min
